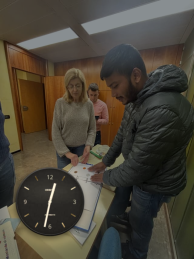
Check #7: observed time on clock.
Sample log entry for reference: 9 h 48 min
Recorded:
12 h 32 min
